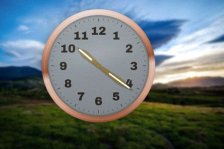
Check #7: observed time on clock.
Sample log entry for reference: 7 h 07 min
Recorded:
10 h 21 min
